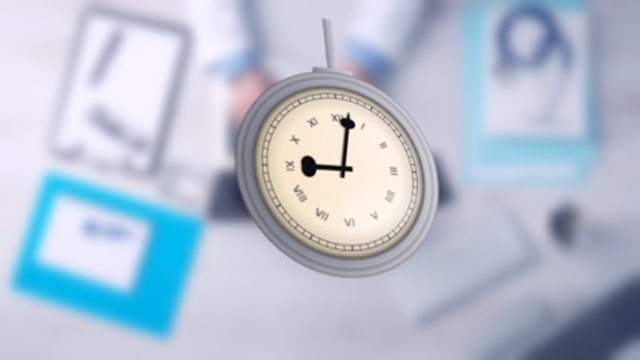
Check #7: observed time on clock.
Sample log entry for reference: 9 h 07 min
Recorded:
9 h 02 min
